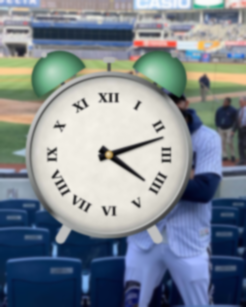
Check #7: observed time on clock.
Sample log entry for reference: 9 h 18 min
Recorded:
4 h 12 min
